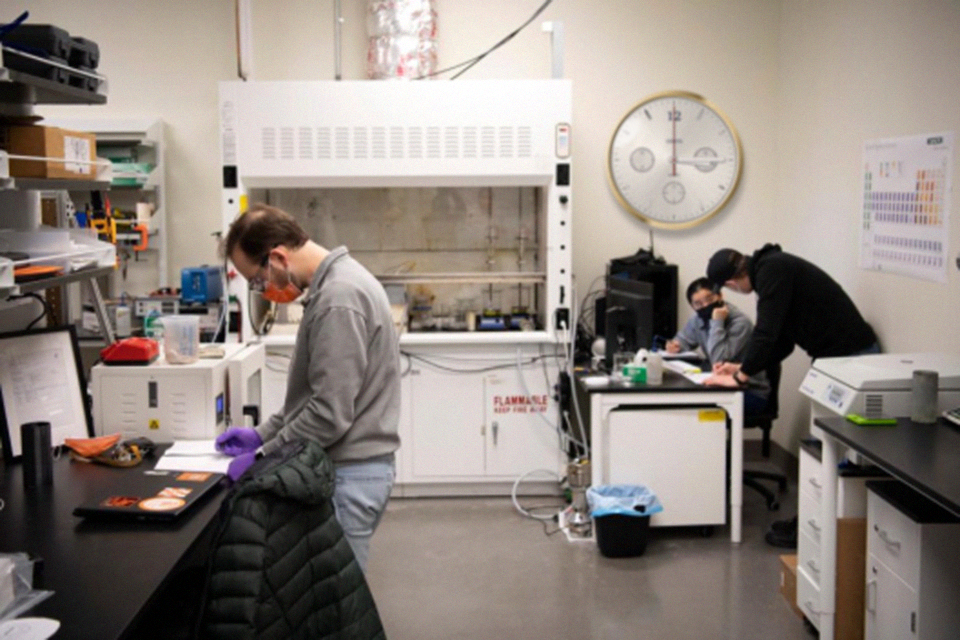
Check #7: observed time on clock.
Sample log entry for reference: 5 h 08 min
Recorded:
3 h 15 min
